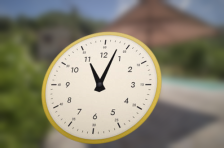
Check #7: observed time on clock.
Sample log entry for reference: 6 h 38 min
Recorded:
11 h 03 min
